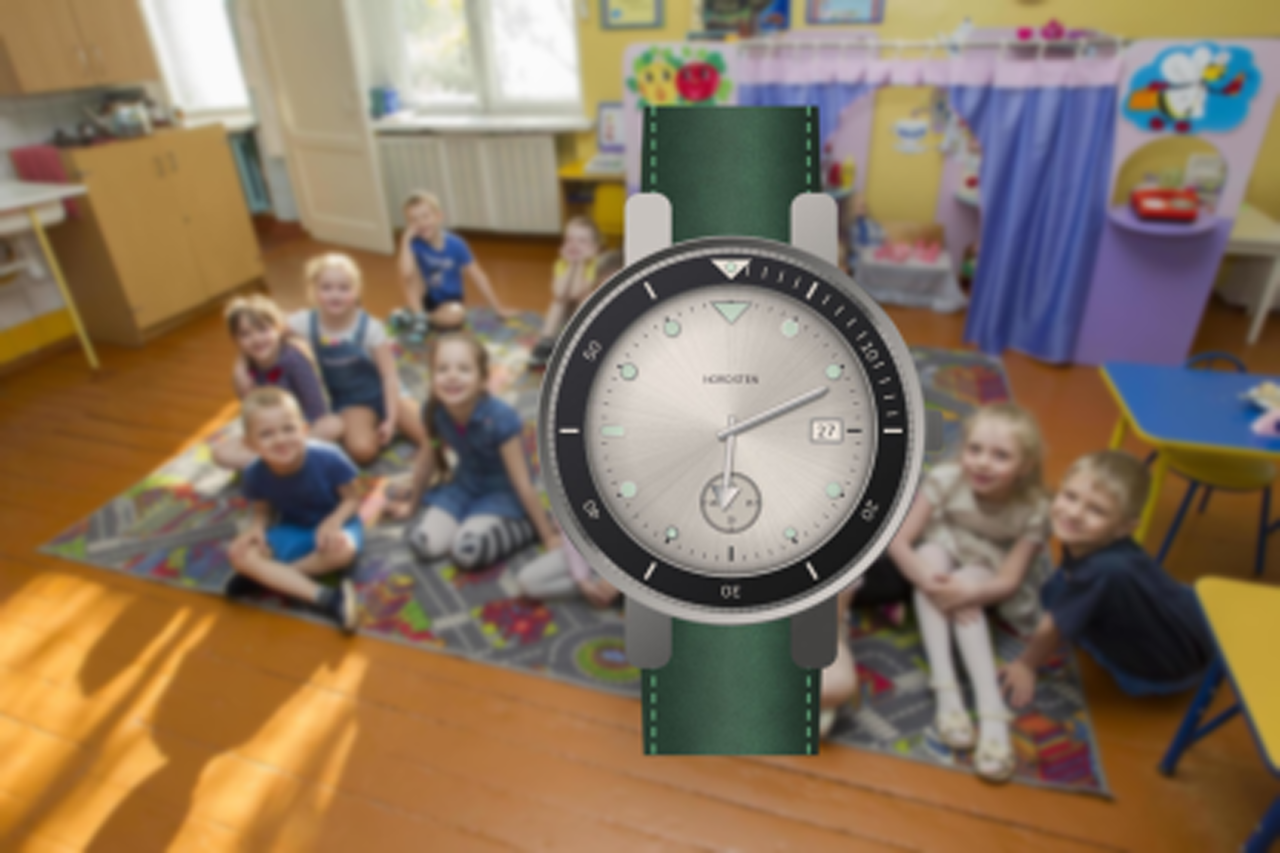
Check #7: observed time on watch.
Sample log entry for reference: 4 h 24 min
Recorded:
6 h 11 min
